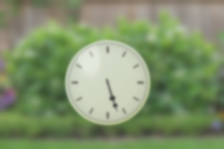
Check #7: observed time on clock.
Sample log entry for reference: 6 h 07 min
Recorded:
5 h 27 min
